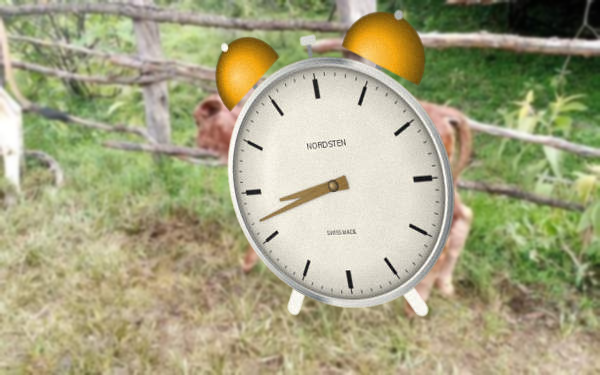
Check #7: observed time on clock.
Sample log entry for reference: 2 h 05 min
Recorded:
8 h 42 min
